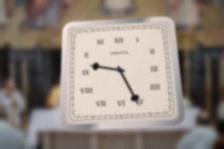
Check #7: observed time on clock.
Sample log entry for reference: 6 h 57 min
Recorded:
9 h 26 min
